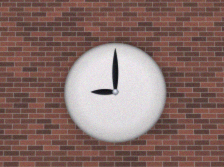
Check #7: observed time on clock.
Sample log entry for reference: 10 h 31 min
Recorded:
9 h 00 min
